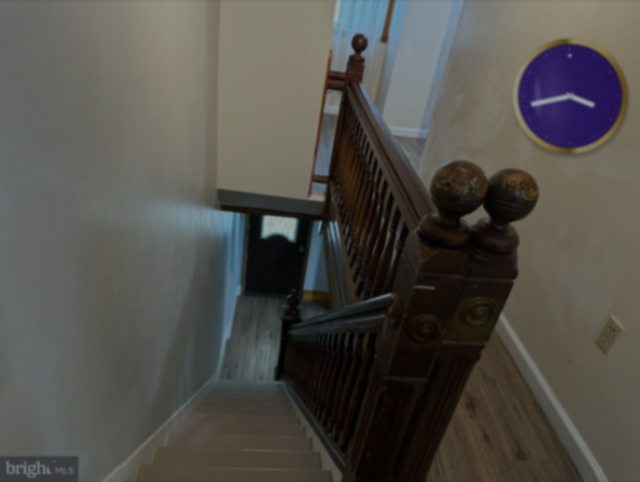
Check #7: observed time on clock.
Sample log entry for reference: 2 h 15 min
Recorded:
3 h 43 min
